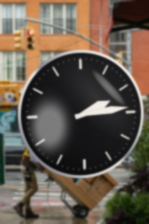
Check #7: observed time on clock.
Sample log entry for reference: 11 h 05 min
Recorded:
2 h 14 min
